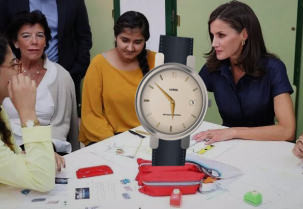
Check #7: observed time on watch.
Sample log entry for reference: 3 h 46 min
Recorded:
5 h 52 min
